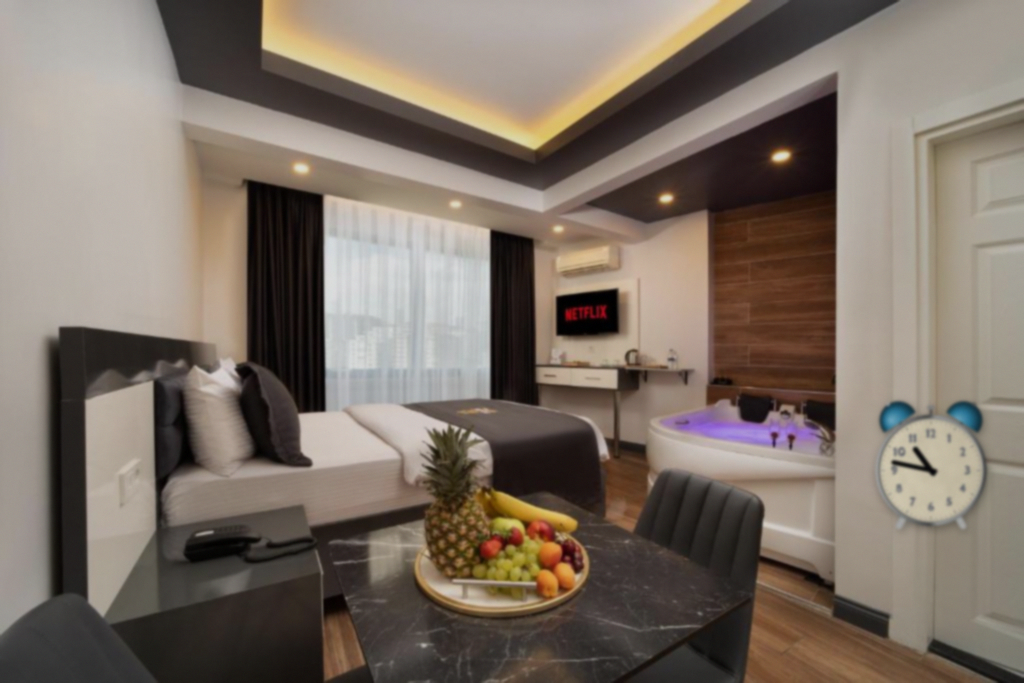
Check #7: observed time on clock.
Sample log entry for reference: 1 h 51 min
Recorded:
10 h 47 min
